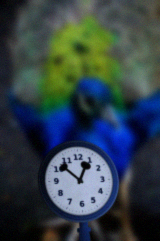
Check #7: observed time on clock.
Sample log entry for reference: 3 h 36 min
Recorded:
12 h 52 min
